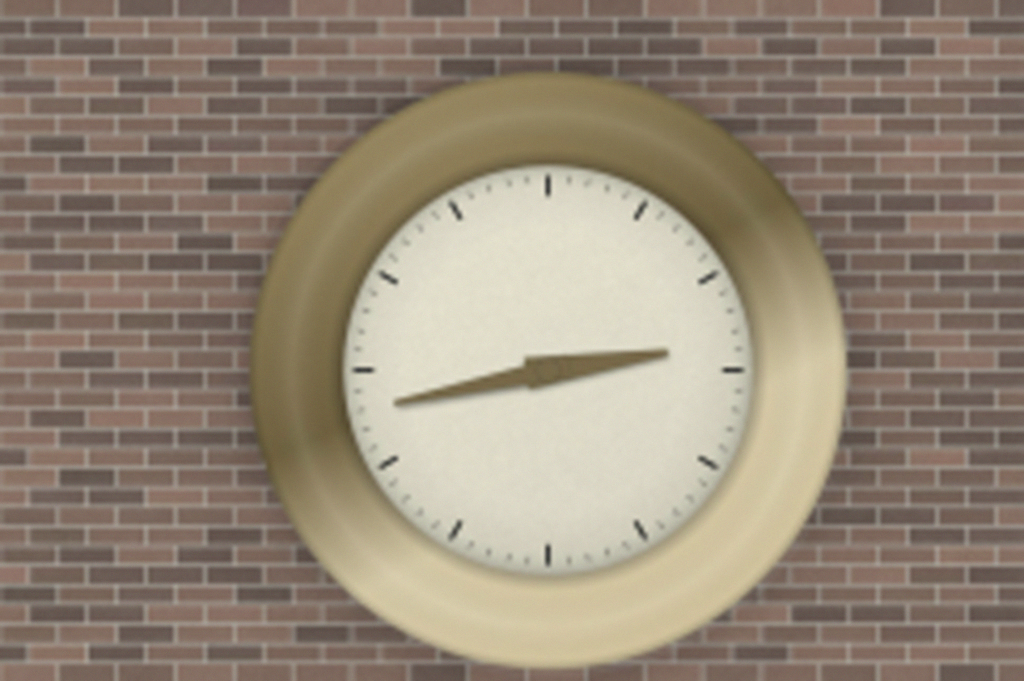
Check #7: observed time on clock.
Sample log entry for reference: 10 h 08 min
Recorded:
2 h 43 min
